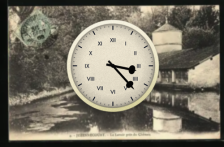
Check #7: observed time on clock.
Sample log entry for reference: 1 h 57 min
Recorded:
3 h 23 min
